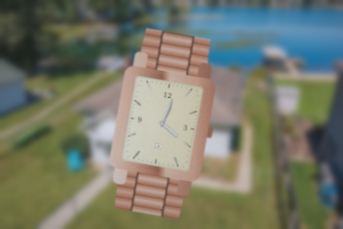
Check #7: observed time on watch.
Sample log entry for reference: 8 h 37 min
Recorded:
4 h 02 min
